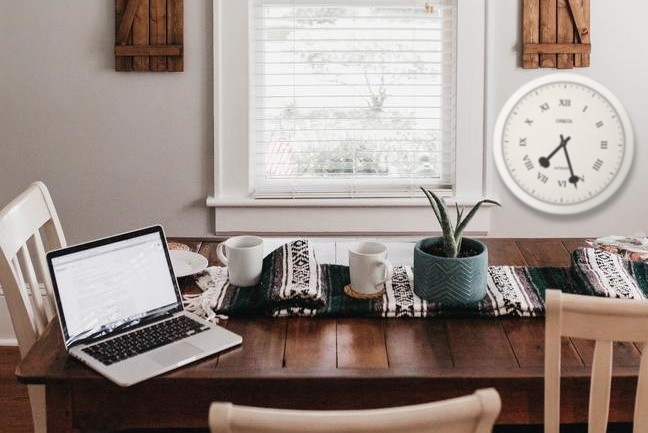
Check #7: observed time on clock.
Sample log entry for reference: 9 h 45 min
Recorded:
7 h 27 min
